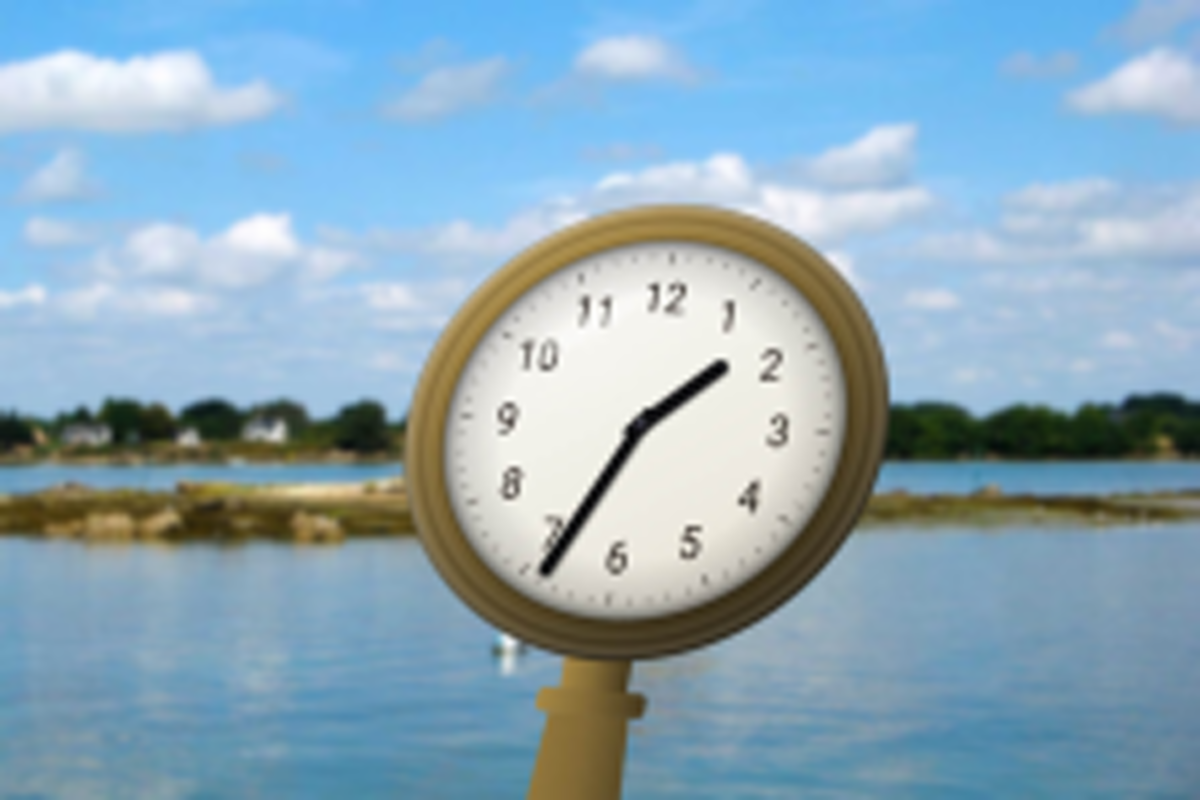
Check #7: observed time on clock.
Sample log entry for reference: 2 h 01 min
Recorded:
1 h 34 min
